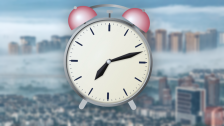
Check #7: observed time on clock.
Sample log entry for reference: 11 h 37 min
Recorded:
7 h 12 min
